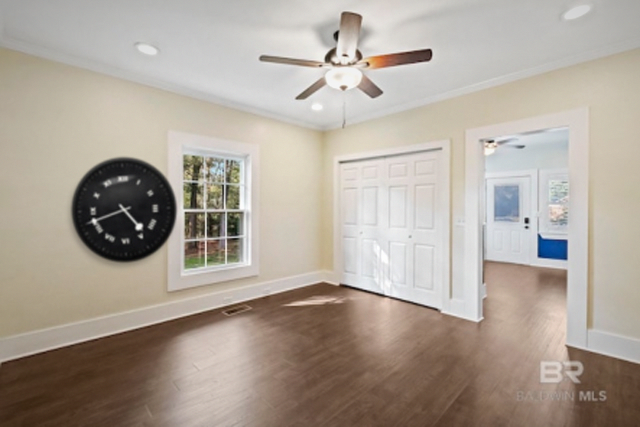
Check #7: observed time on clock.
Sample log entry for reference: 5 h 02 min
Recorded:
4 h 42 min
